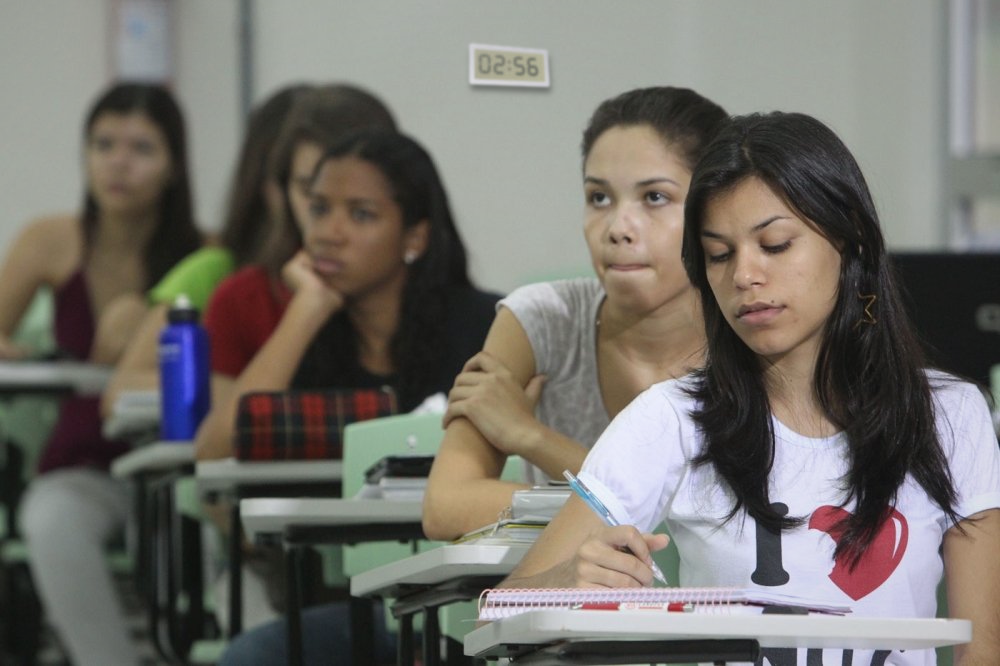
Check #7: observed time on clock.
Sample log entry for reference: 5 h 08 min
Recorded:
2 h 56 min
